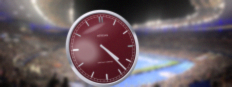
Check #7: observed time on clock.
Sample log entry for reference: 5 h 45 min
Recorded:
4 h 23 min
